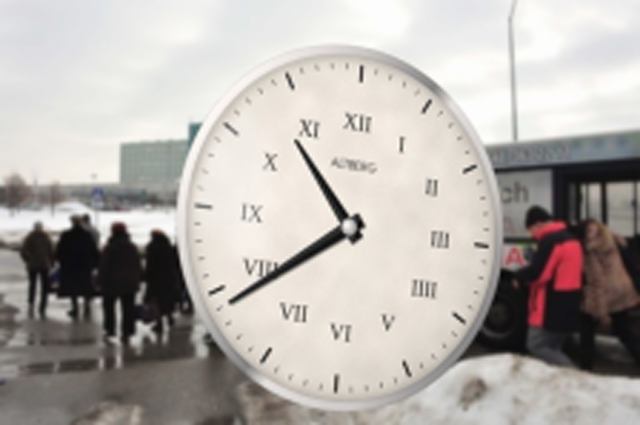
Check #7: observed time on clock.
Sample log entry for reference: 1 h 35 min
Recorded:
10 h 39 min
